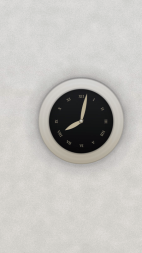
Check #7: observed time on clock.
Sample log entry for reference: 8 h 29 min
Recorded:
8 h 02 min
